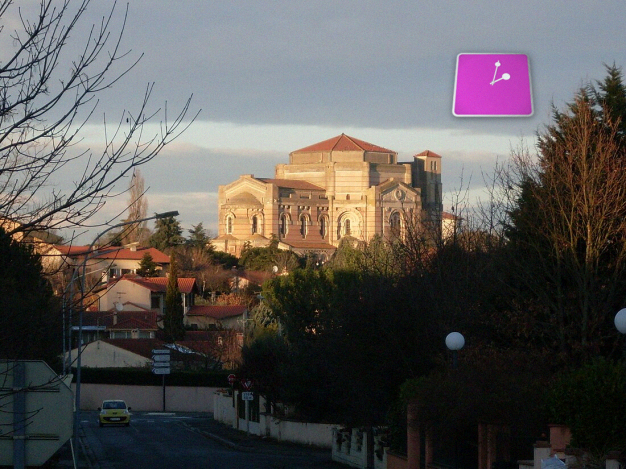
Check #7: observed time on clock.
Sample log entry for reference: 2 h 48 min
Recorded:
2 h 02 min
